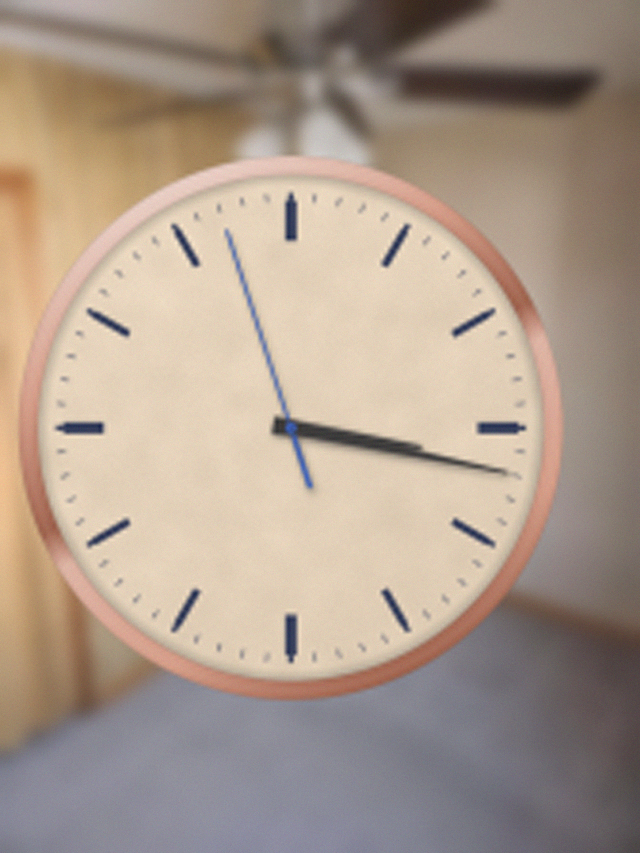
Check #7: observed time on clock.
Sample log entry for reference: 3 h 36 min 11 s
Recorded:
3 h 16 min 57 s
